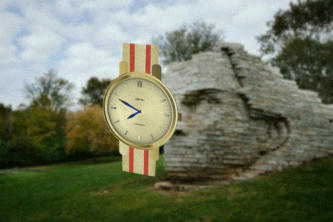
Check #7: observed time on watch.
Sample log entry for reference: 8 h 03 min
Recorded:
7 h 49 min
